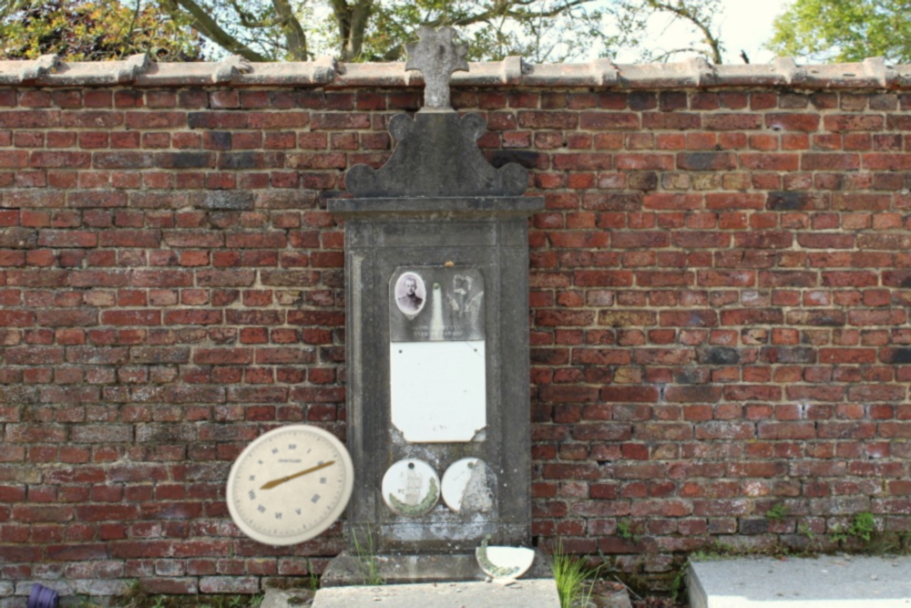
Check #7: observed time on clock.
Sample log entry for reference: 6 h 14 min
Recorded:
8 h 11 min
